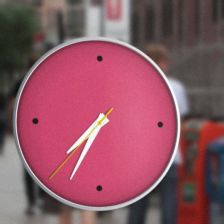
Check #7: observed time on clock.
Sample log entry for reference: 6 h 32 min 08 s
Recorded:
7 h 34 min 37 s
